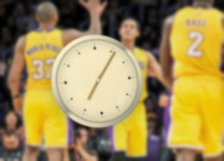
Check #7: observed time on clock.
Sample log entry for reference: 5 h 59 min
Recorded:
7 h 06 min
